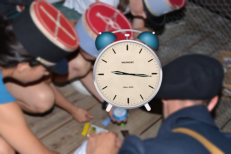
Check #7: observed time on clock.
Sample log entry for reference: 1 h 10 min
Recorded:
9 h 16 min
